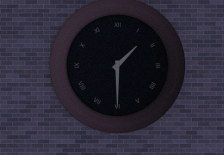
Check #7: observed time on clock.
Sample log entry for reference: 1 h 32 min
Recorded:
1 h 30 min
